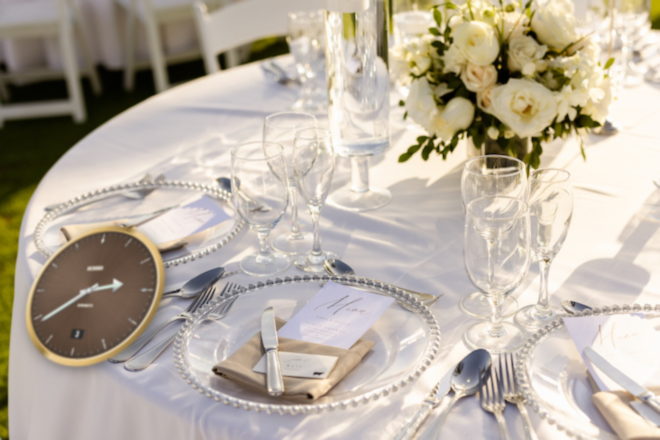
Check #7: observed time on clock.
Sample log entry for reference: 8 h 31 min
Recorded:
2 h 39 min
